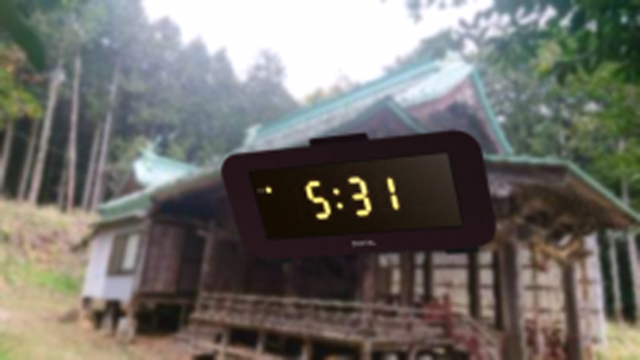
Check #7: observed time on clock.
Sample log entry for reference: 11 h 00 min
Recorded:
5 h 31 min
